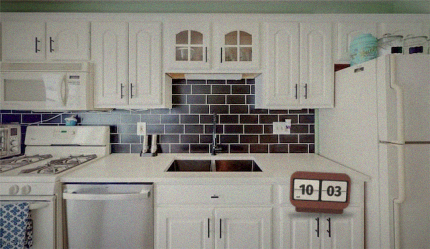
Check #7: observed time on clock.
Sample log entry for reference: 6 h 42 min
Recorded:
10 h 03 min
